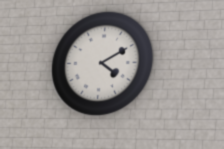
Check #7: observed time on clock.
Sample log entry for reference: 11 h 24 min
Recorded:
4 h 10 min
